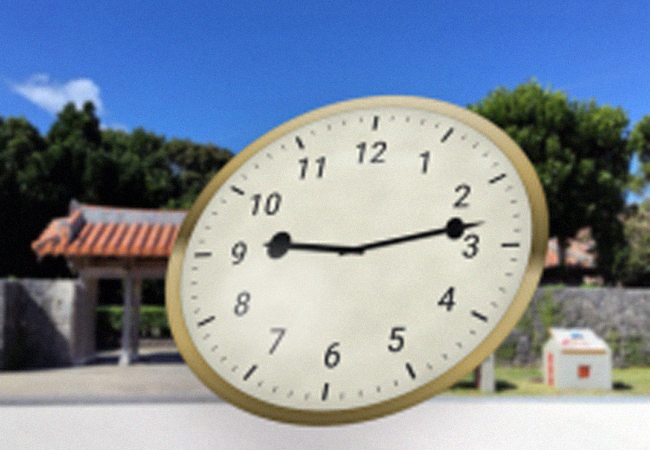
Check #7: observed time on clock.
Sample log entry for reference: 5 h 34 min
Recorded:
9 h 13 min
